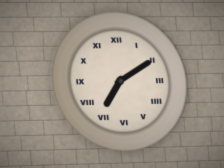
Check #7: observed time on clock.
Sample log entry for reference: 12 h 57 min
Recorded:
7 h 10 min
